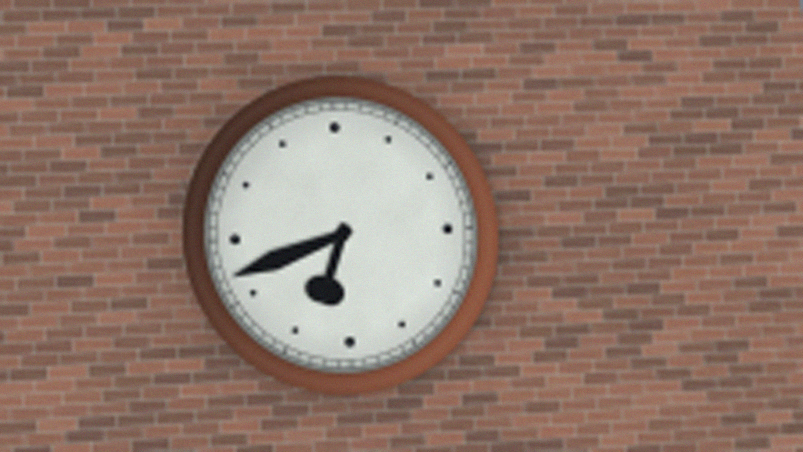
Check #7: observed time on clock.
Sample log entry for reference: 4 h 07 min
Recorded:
6 h 42 min
